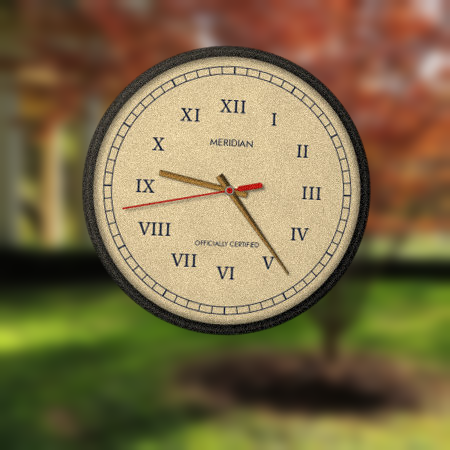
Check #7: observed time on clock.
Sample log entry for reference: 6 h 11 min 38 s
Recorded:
9 h 23 min 43 s
